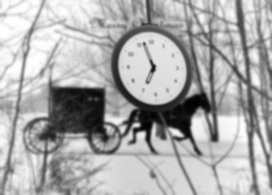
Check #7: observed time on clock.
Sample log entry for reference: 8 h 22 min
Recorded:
6 h 57 min
